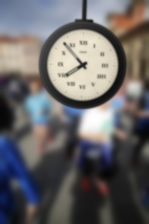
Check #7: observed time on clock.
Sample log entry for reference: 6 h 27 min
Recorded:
7 h 53 min
